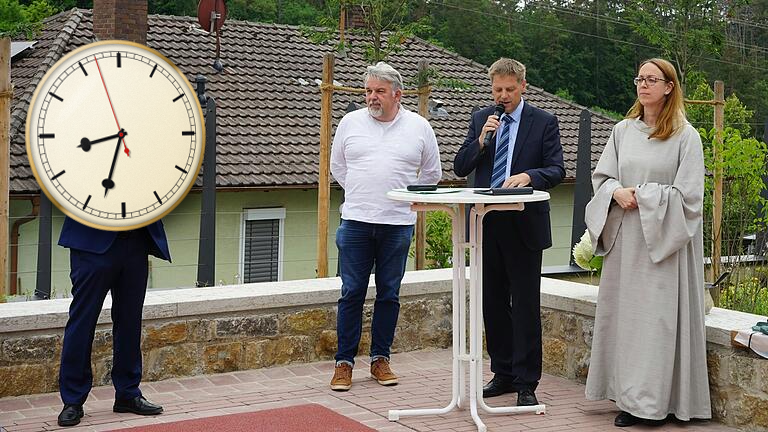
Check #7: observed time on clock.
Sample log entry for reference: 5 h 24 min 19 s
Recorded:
8 h 32 min 57 s
